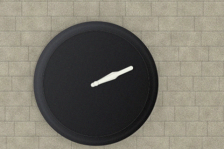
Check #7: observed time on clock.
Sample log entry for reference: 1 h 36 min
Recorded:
2 h 11 min
